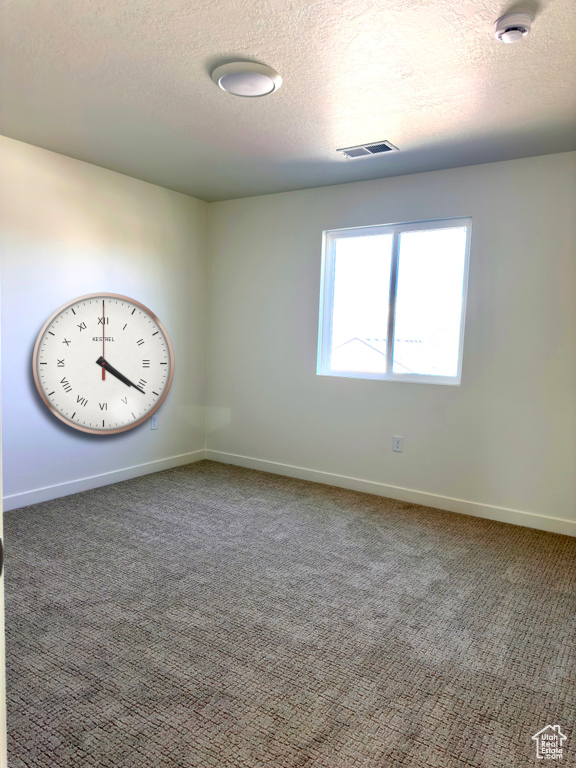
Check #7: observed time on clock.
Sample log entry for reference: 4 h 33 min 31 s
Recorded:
4 h 21 min 00 s
